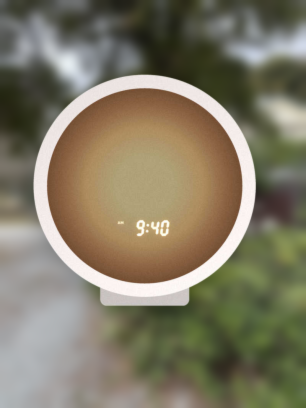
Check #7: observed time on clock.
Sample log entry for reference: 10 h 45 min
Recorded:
9 h 40 min
